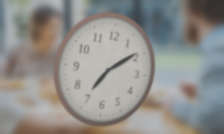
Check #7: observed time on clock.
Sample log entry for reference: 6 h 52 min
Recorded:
7 h 09 min
